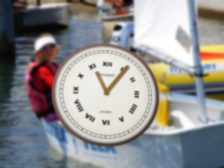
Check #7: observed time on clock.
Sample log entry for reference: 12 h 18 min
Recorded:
11 h 06 min
